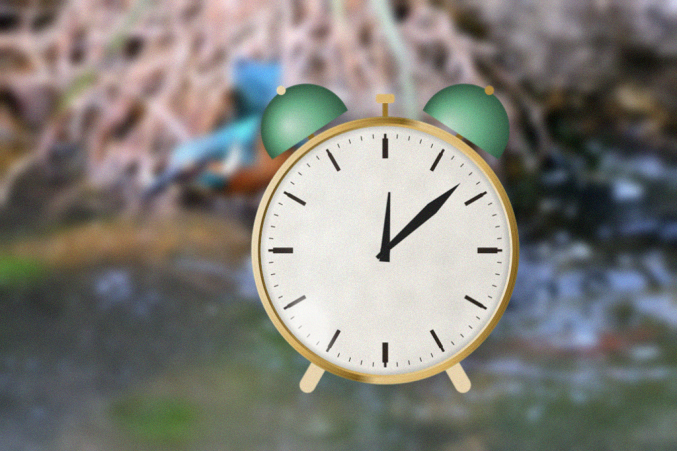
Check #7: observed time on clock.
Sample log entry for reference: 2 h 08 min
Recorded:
12 h 08 min
